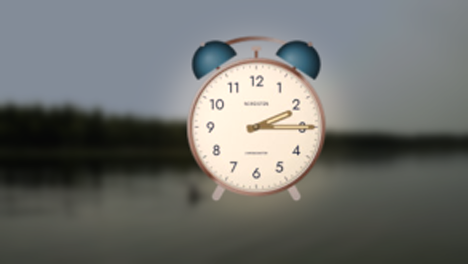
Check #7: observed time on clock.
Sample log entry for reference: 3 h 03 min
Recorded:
2 h 15 min
